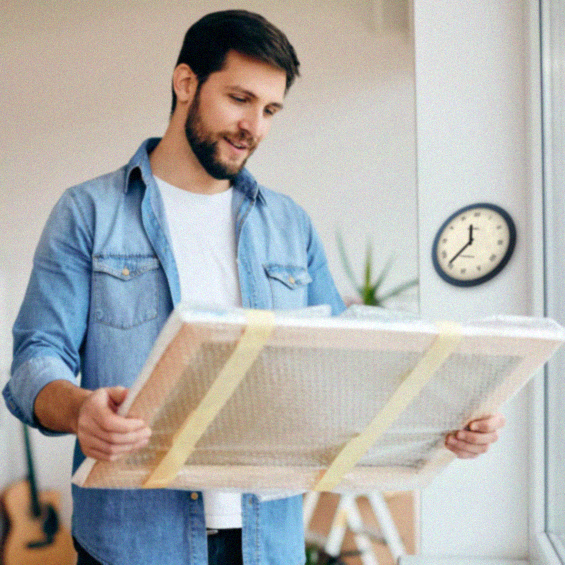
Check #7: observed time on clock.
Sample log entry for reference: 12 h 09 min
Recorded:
11 h 36 min
